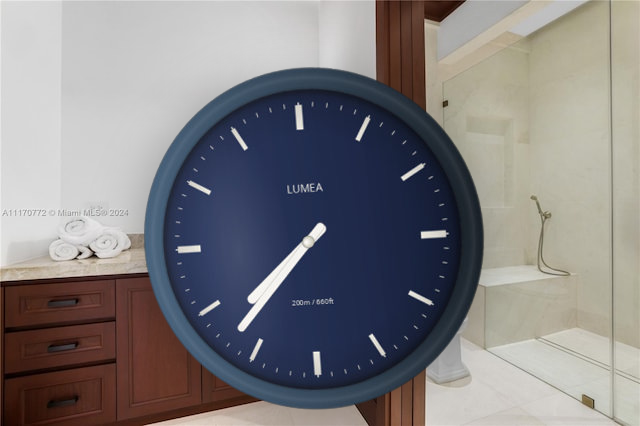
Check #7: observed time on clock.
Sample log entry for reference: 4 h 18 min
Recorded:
7 h 37 min
